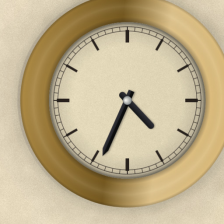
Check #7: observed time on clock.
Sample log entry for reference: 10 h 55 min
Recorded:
4 h 34 min
